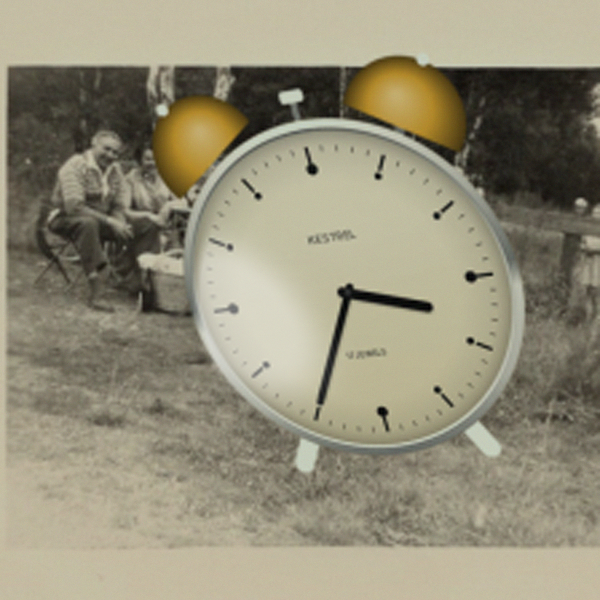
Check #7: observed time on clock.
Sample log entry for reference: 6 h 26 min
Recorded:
3 h 35 min
